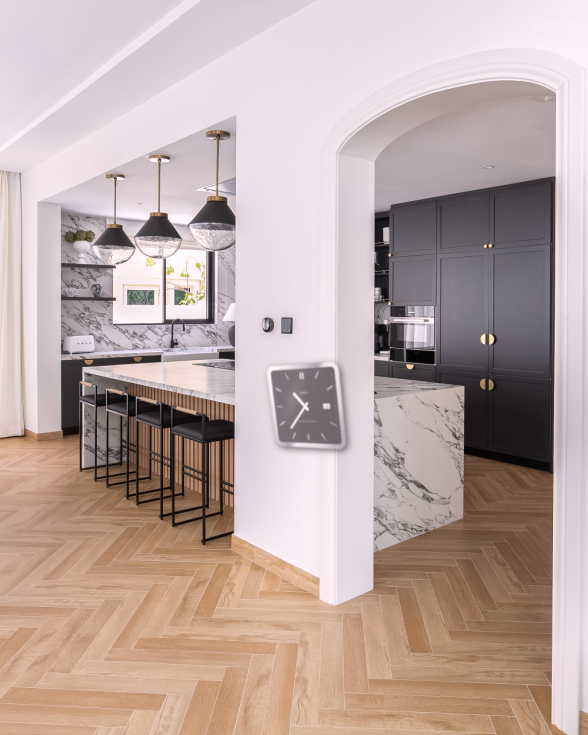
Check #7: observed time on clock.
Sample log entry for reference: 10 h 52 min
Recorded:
10 h 37 min
